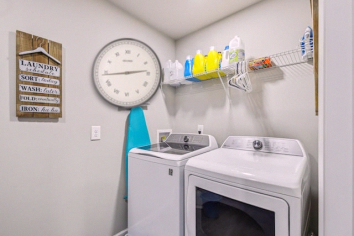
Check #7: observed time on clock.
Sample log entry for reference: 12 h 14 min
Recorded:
2 h 44 min
